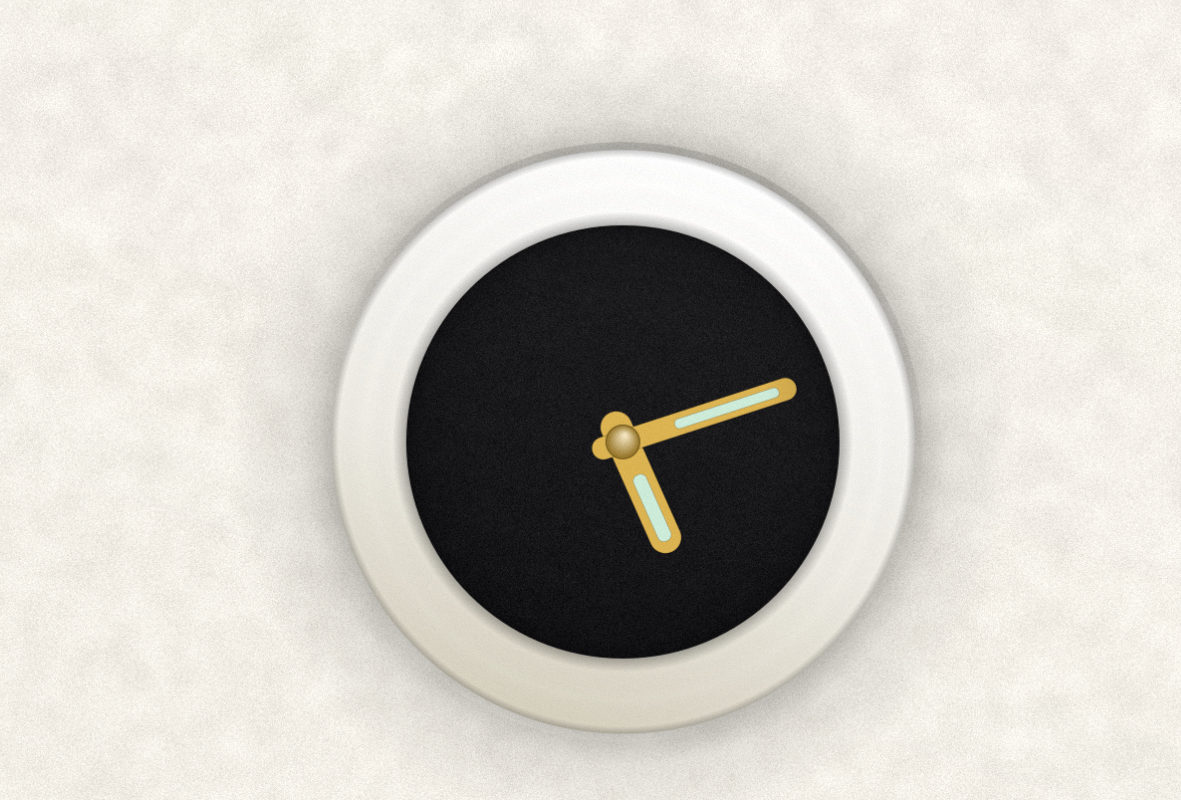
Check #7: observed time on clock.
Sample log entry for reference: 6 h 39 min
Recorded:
5 h 12 min
